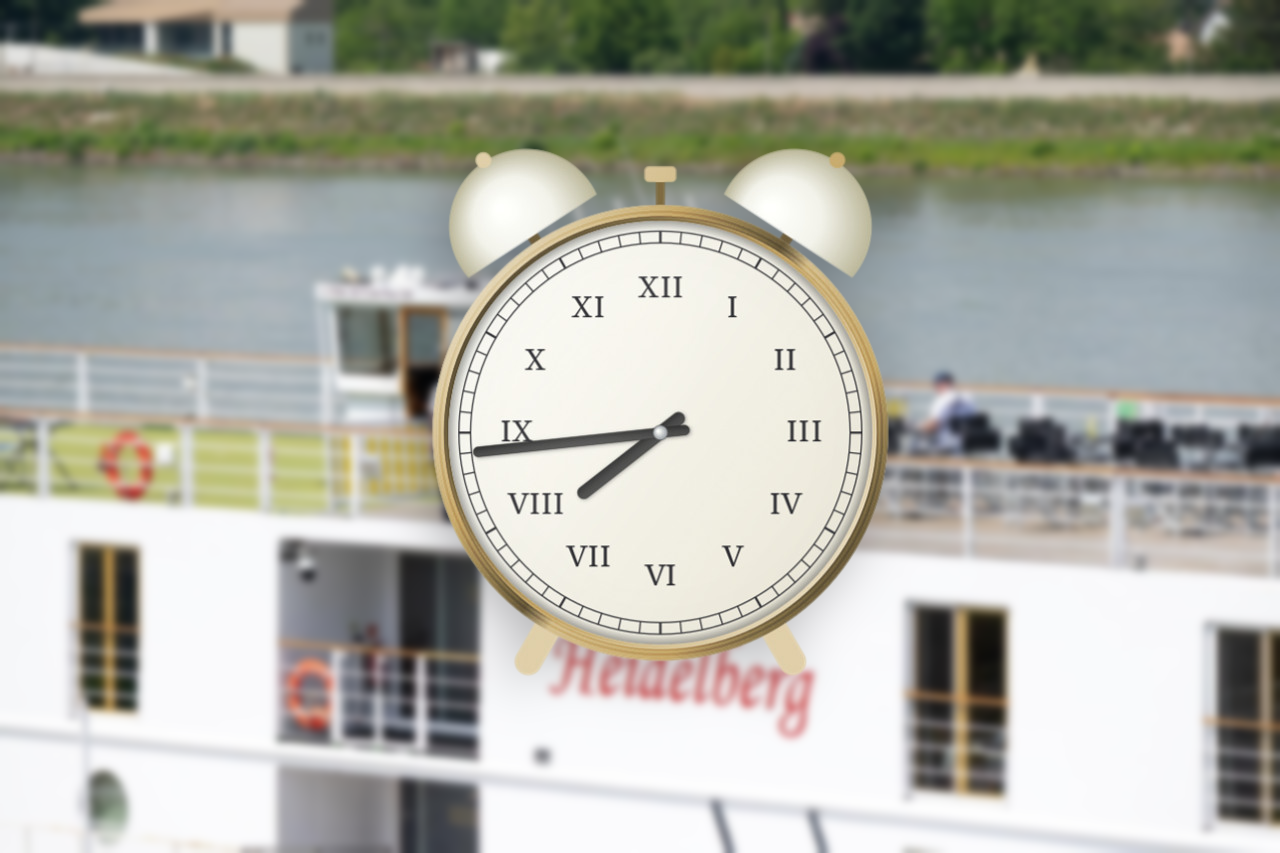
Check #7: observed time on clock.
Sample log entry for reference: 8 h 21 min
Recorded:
7 h 44 min
